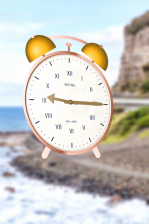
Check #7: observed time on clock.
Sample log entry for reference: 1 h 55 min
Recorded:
9 h 15 min
